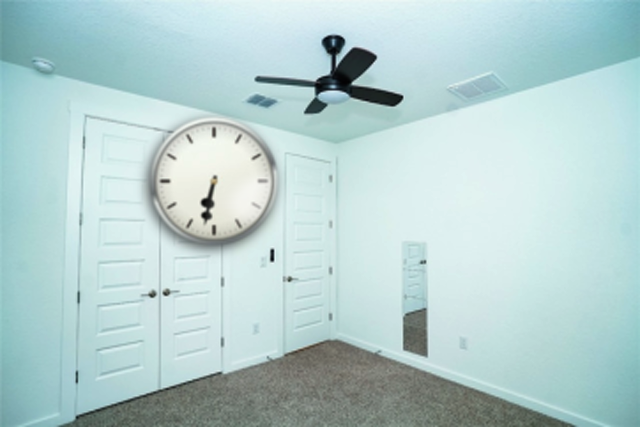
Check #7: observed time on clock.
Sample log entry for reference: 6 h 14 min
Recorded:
6 h 32 min
